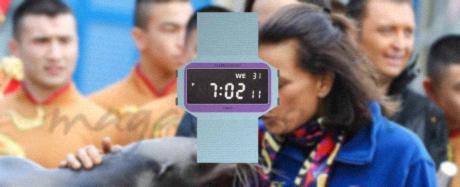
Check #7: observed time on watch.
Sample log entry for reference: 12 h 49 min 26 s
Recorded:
7 h 02 min 11 s
